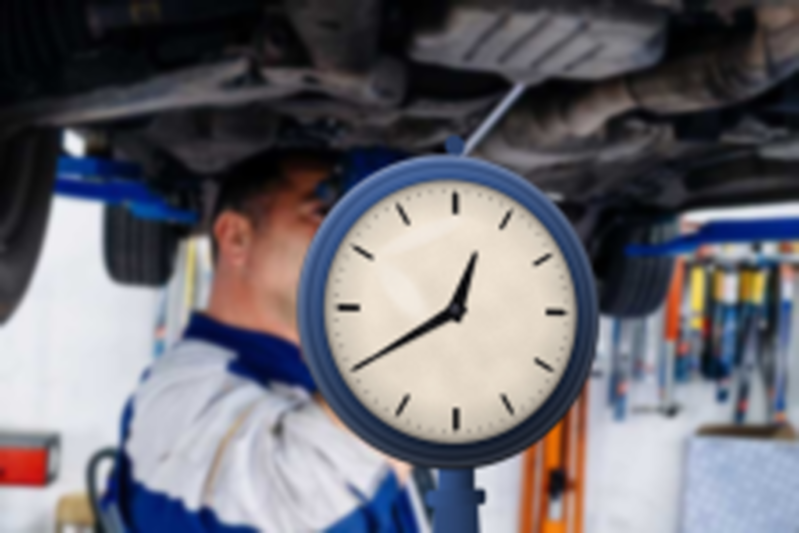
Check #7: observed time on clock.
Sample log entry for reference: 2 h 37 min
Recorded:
12 h 40 min
